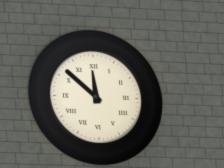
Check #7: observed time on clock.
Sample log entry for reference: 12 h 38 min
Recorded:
11 h 52 min
